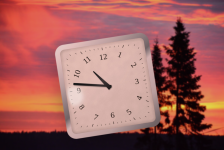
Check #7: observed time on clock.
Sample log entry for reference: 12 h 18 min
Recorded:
10 h 47 min
